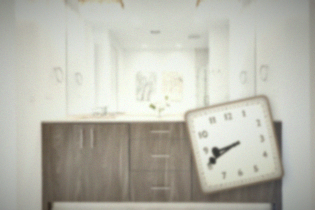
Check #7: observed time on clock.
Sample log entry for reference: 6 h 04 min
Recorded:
8 h 41 min
